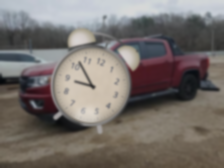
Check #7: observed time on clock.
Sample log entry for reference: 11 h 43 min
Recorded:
8 h 52 min
